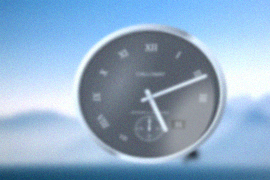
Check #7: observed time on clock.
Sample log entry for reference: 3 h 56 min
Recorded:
5 h 11 min
